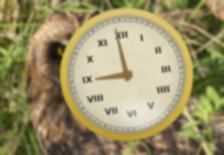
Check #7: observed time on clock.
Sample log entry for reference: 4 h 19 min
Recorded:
8 h 59 min
